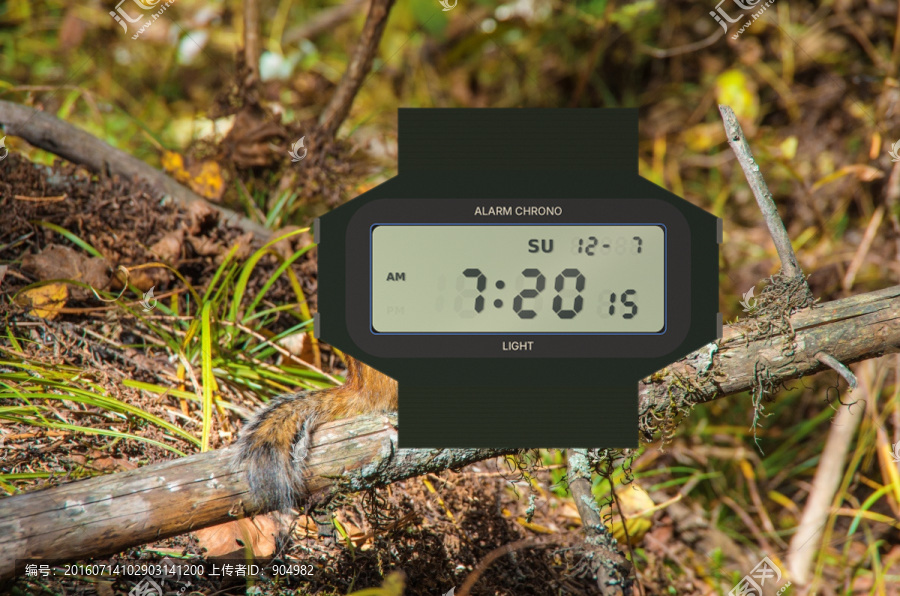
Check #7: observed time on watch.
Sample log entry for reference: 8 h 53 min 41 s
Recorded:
7 h 20 min 15 s
